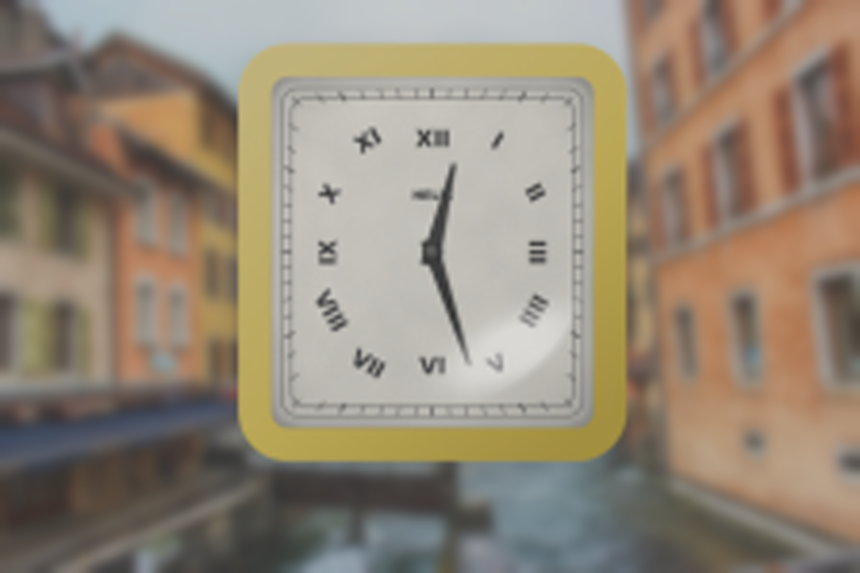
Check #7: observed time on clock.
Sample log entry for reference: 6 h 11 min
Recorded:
12 h 27 min
